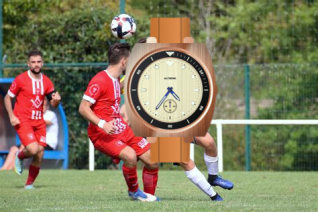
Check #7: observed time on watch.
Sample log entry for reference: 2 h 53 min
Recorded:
4 h 36 min
